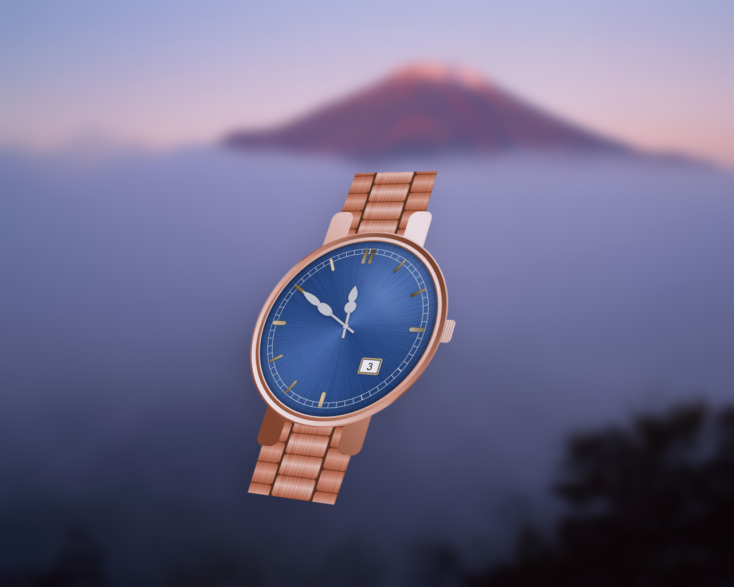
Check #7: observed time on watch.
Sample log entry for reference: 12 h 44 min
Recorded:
11 h 50 min
